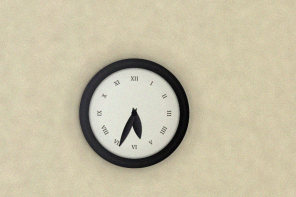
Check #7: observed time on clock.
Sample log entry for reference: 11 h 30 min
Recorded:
5 h 34 min
